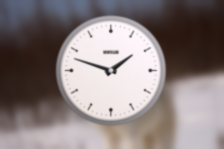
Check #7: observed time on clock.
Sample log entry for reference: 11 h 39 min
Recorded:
1 h 48 min
